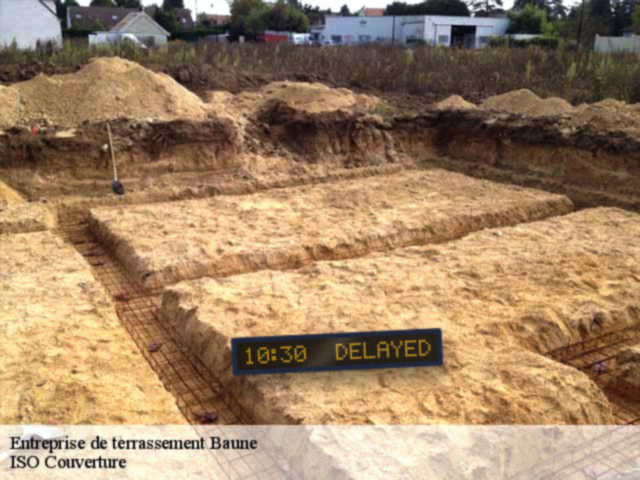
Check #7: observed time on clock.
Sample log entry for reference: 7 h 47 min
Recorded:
10 h 30 min
